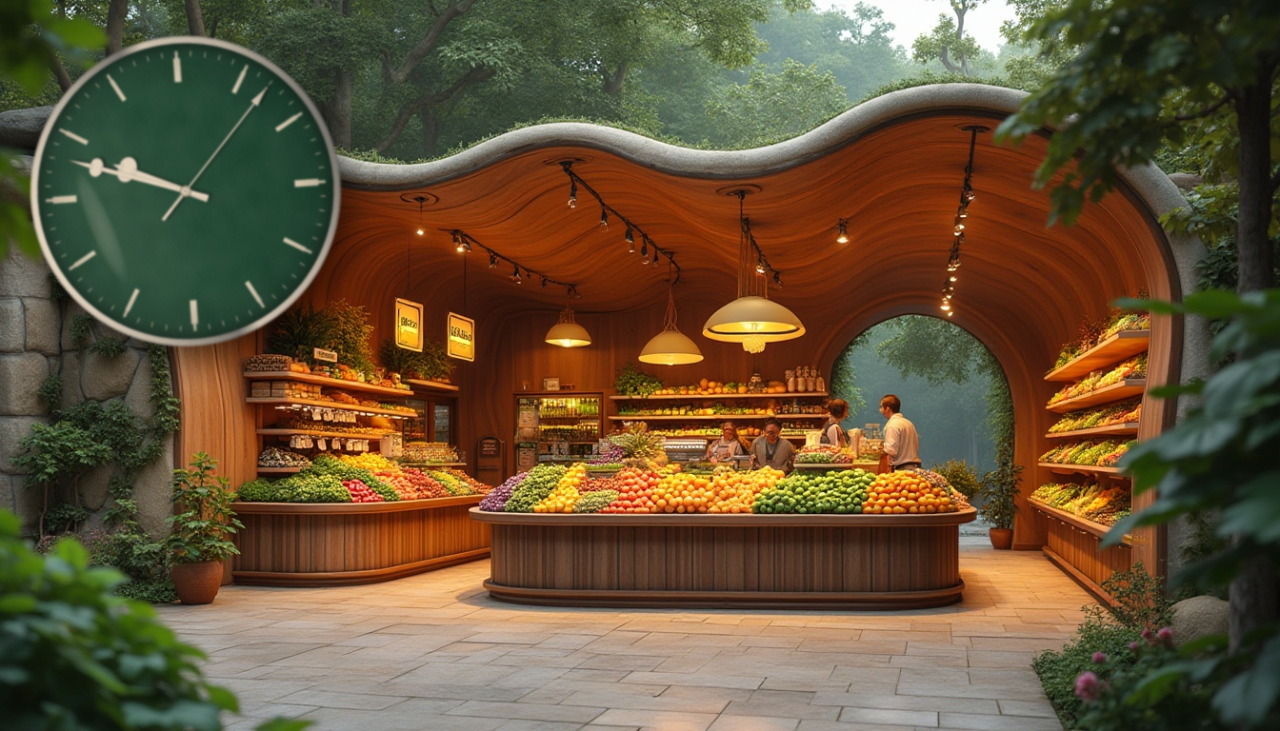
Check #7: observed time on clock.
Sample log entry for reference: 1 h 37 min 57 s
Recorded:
9 h 48 min 07 s
